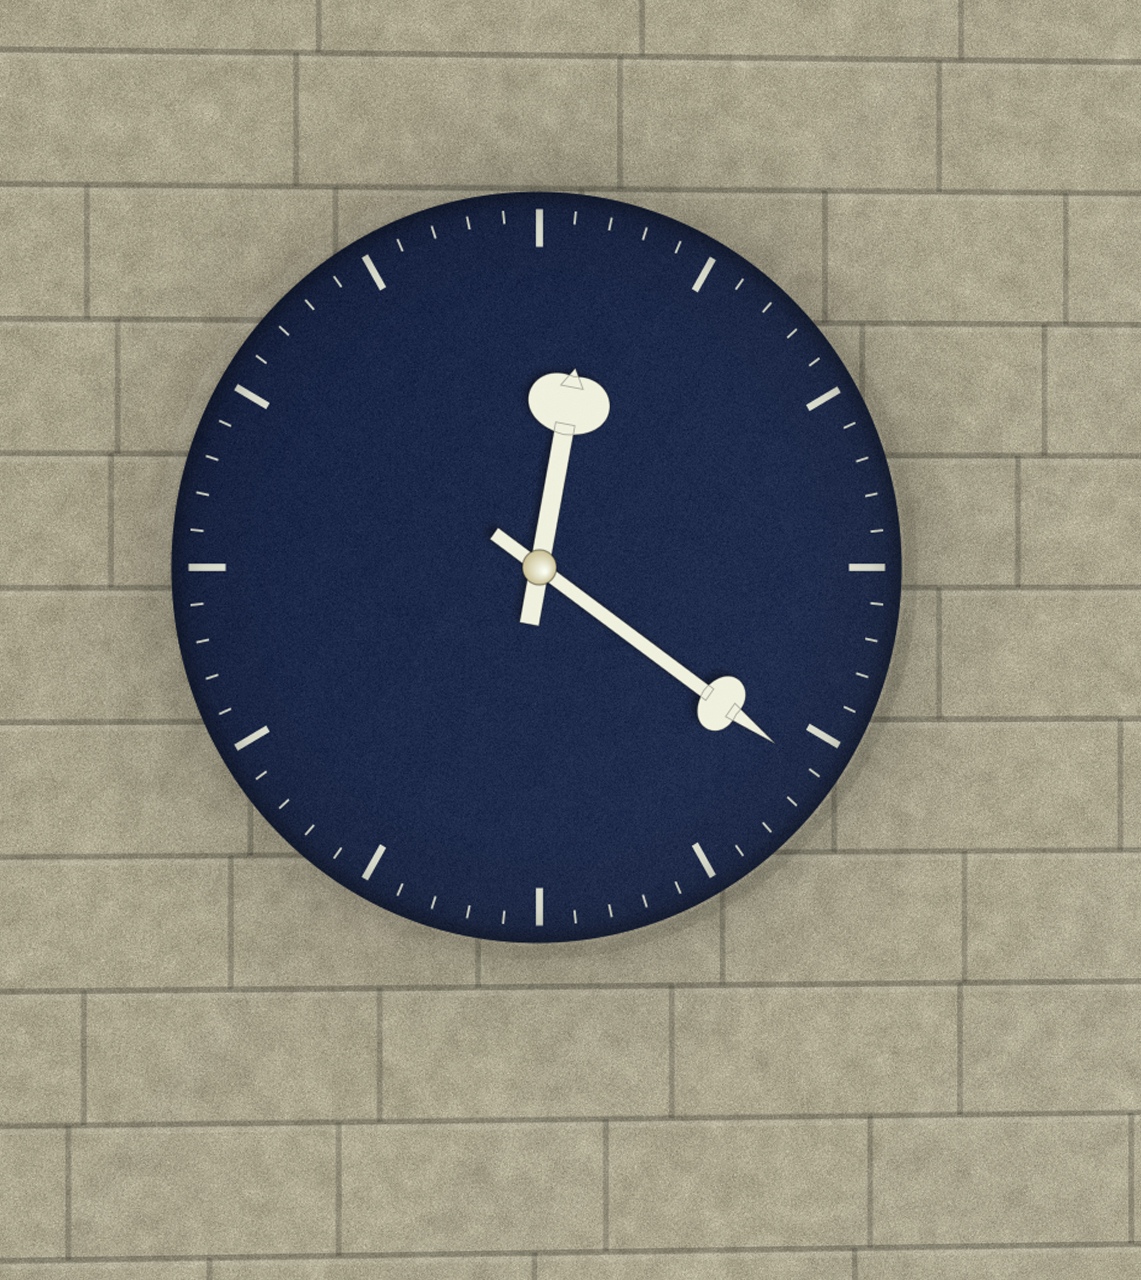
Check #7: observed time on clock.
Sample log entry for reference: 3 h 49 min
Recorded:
12 h 21 min
